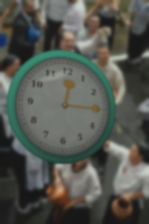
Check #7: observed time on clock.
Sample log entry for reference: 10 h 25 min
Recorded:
12 h 15 min
